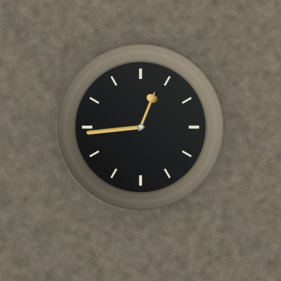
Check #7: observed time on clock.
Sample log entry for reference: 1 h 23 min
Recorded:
12 h 44 min
